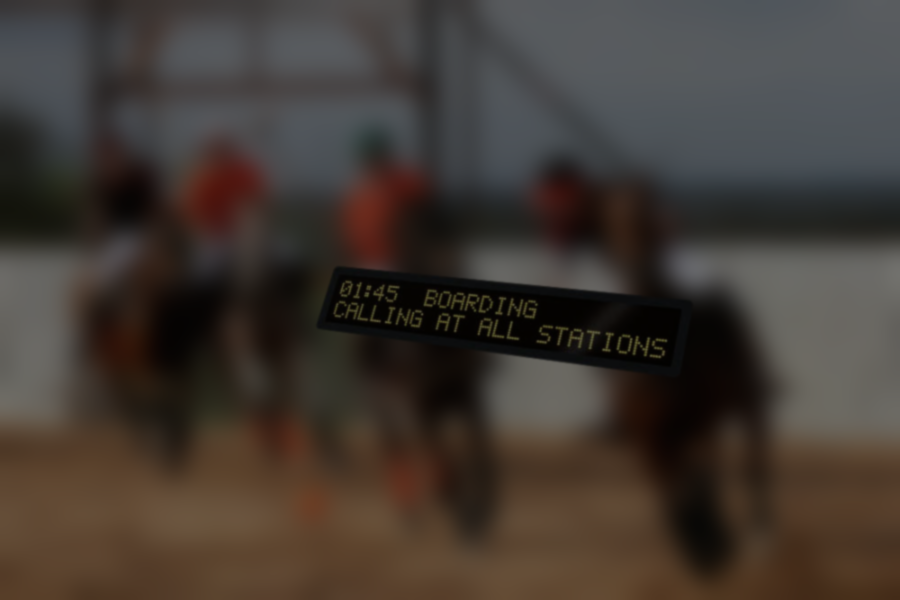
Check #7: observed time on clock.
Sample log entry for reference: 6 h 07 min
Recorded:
1 h 45 min
